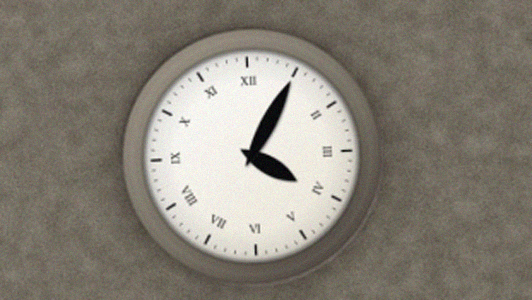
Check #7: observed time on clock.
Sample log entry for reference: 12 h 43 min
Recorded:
4 h 05 min
